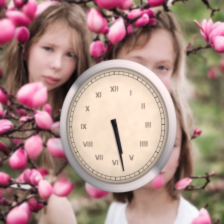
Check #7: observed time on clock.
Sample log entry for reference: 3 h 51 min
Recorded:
5 h 28 min
